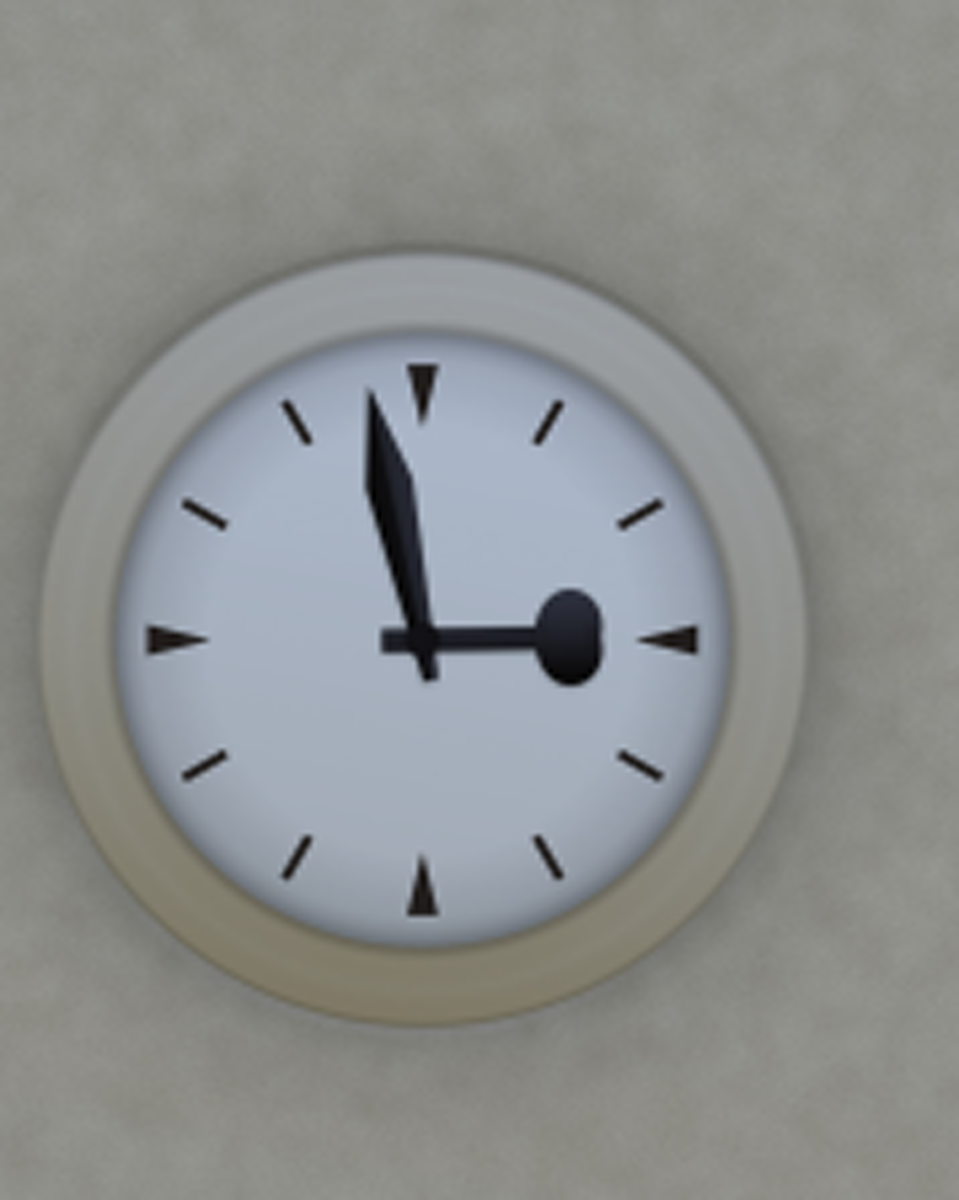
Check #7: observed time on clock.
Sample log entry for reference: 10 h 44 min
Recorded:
2 h 58 min
